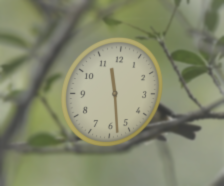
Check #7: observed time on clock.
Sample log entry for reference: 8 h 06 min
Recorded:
11 h 28 min
